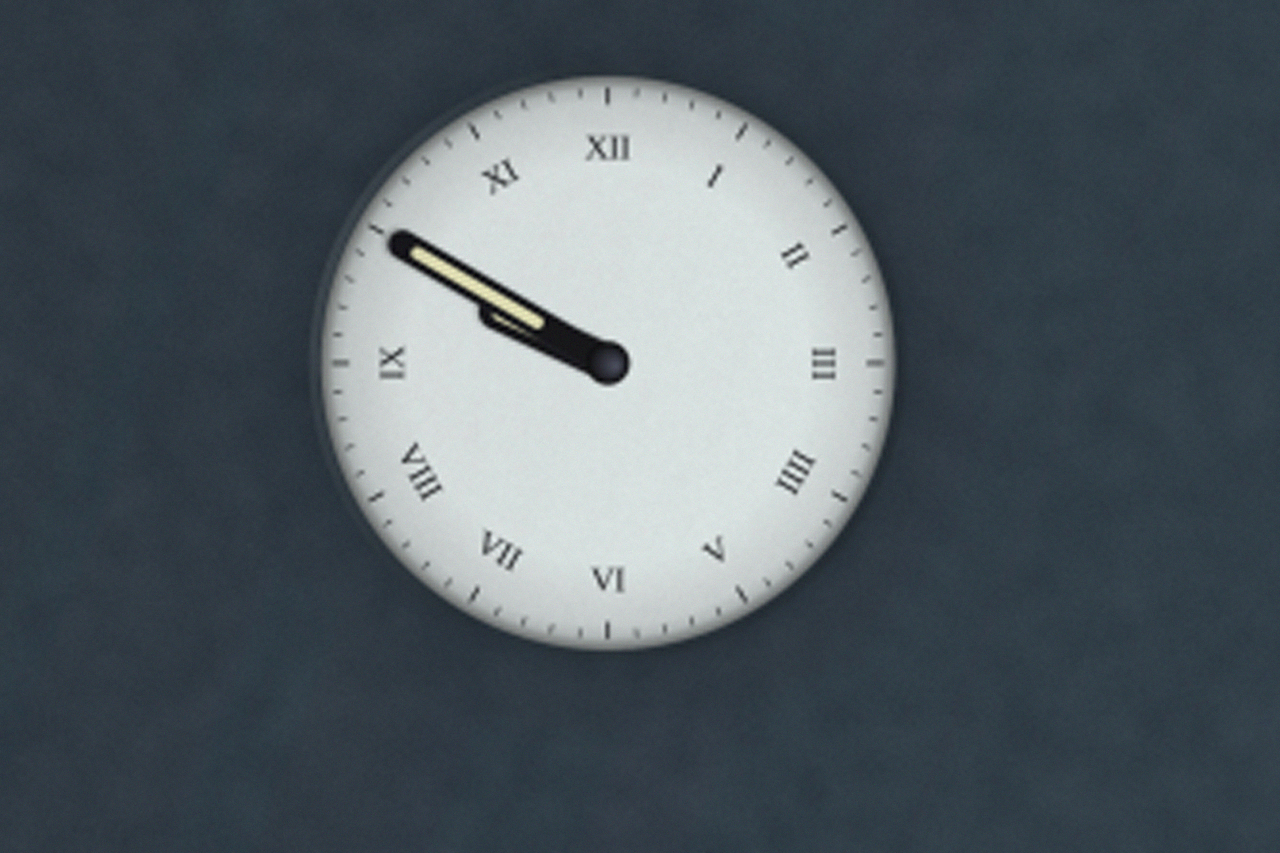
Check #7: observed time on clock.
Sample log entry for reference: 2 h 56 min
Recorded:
9 h 50 min
